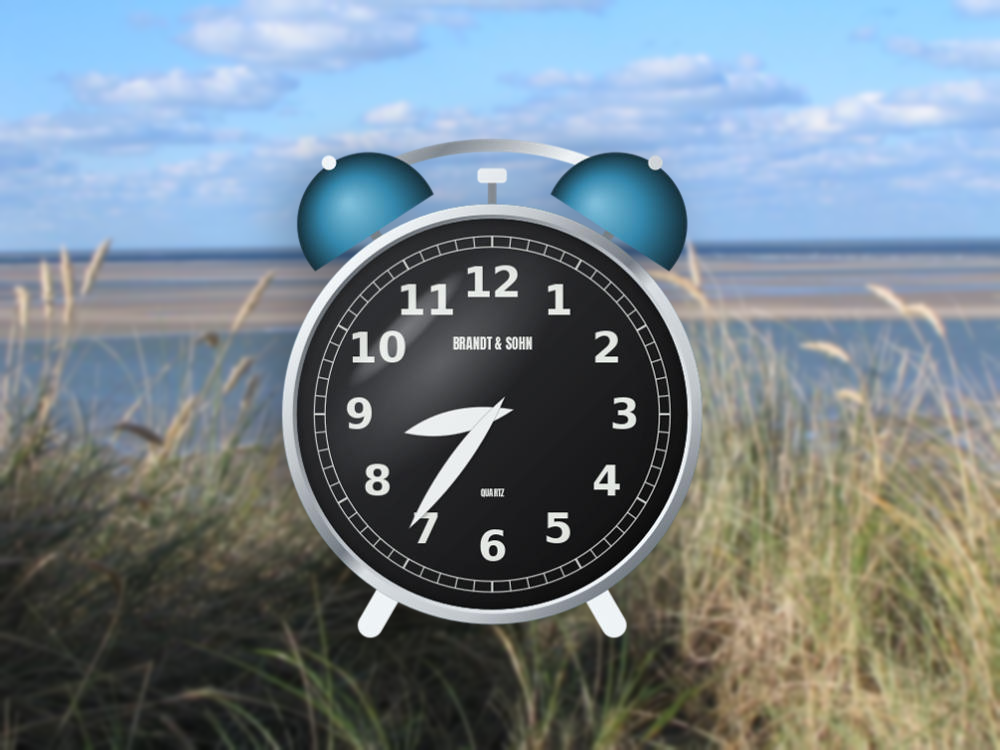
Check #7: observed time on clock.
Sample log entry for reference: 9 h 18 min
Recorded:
8 h 36 min
